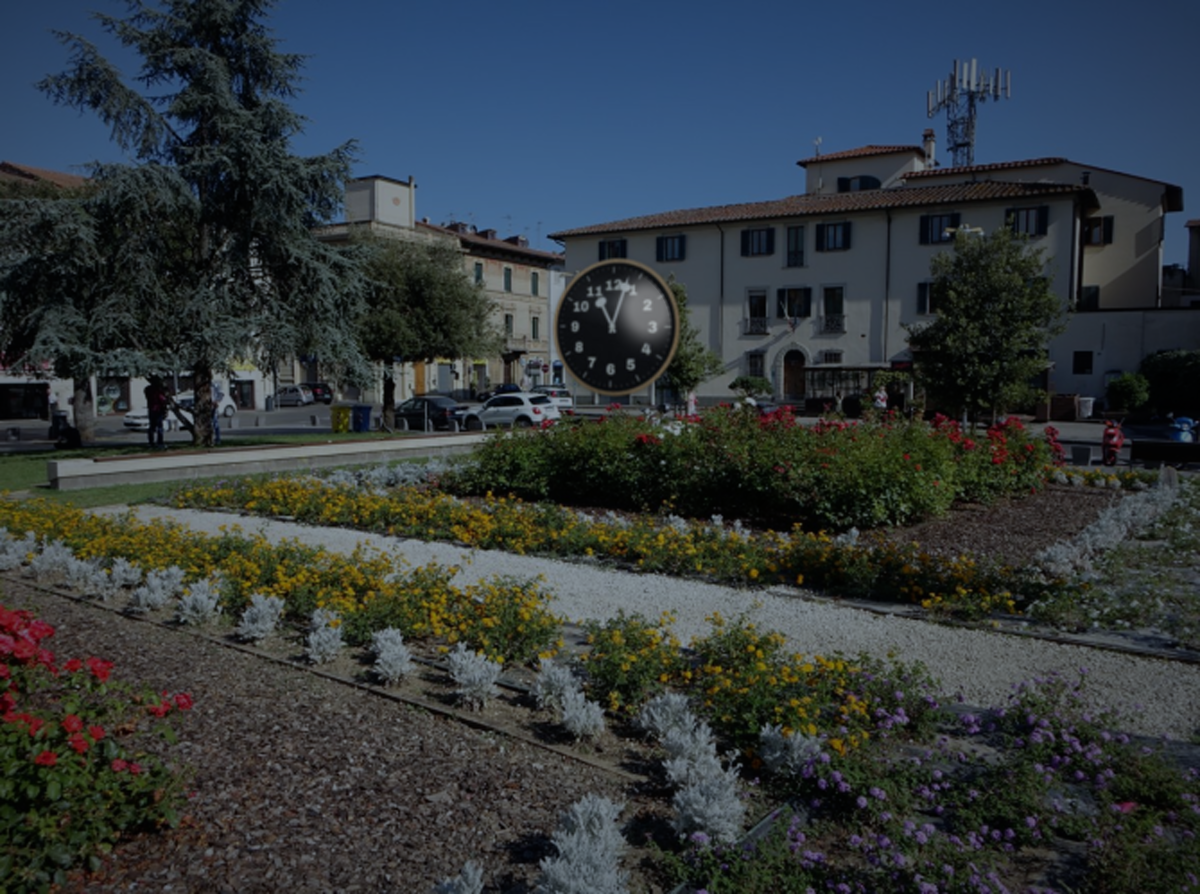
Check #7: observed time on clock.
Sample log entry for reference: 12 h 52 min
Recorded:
11 h 03 min
